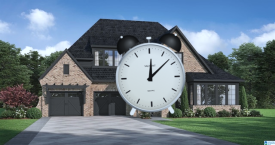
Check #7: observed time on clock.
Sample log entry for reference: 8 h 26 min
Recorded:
12 h 08 min
